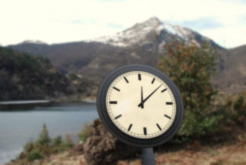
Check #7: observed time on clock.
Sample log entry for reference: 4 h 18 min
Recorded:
12 h 08 min
